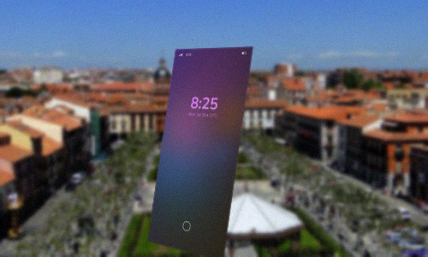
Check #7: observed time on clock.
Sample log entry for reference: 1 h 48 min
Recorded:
8 h 25 min
